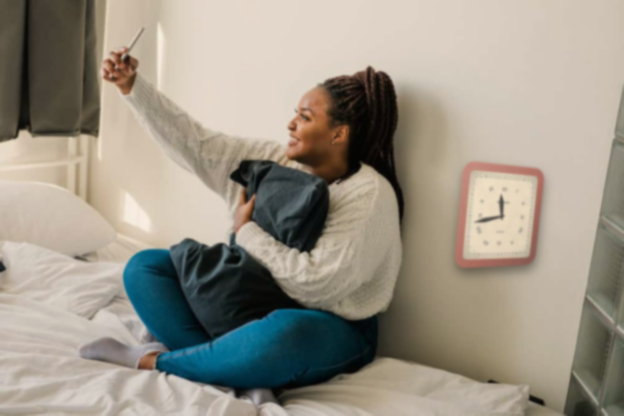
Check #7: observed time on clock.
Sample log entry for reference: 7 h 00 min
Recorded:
11 h 43 min
